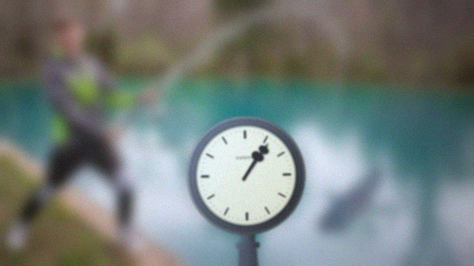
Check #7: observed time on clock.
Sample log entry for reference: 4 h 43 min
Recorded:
1 h 06 min
